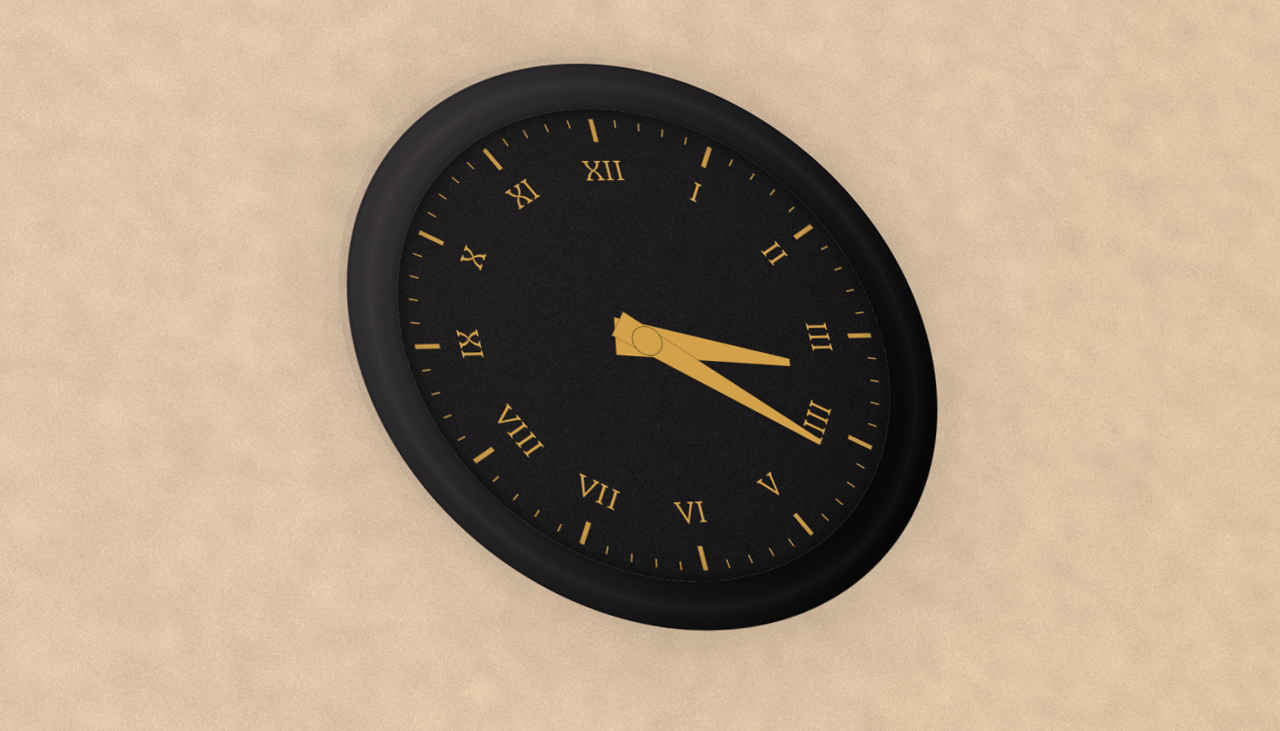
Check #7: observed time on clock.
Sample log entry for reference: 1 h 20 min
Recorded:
3 h 21 min
